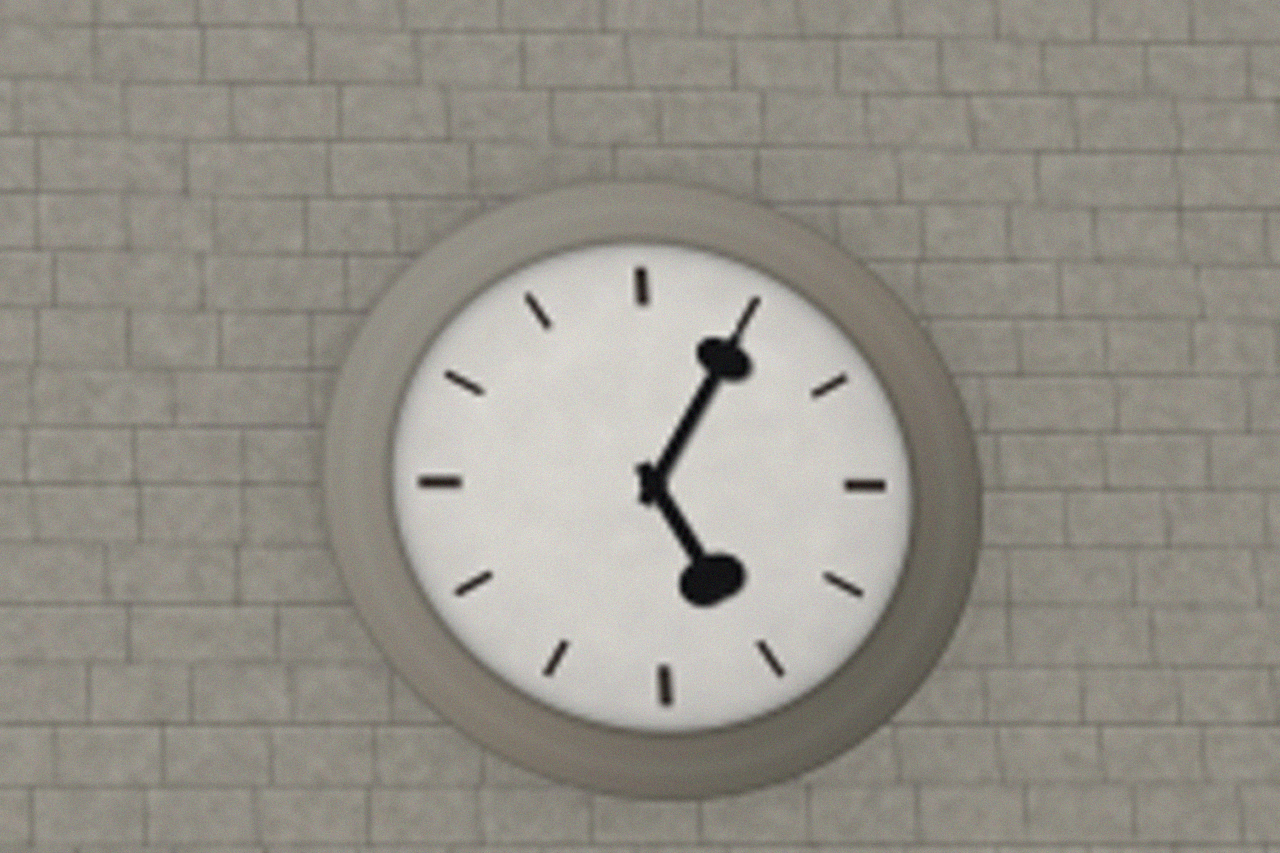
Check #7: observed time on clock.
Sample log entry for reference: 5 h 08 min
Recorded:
5 h 05 min
